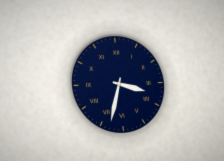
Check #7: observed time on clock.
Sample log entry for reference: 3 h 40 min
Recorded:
3 h 33 min
